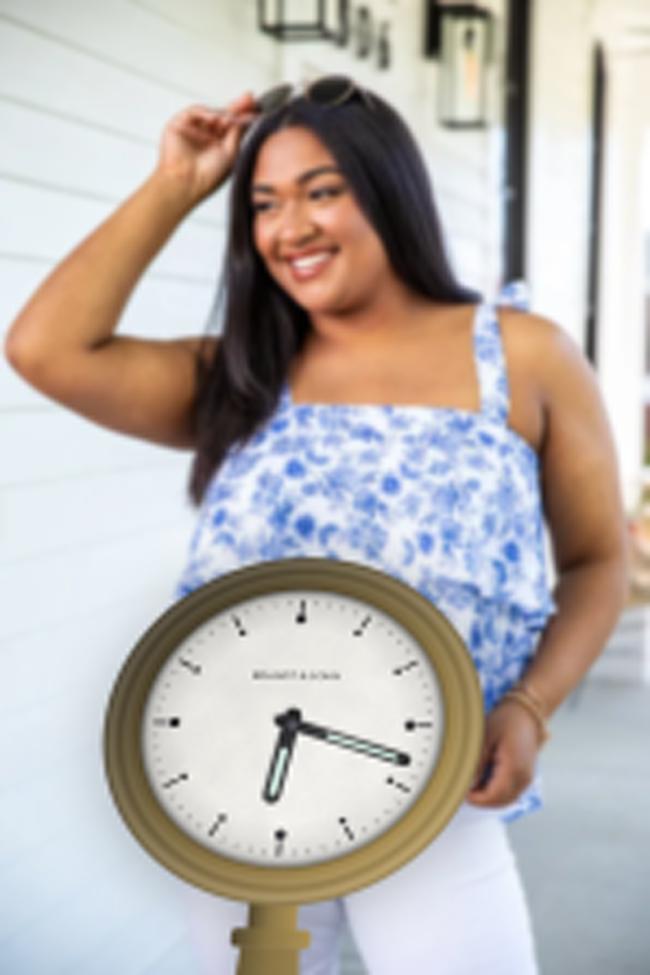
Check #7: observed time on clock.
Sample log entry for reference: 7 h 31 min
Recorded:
6 h 18 min
